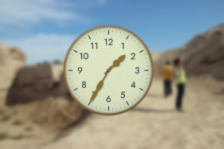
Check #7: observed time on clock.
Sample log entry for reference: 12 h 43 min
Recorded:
1 h 35 min
